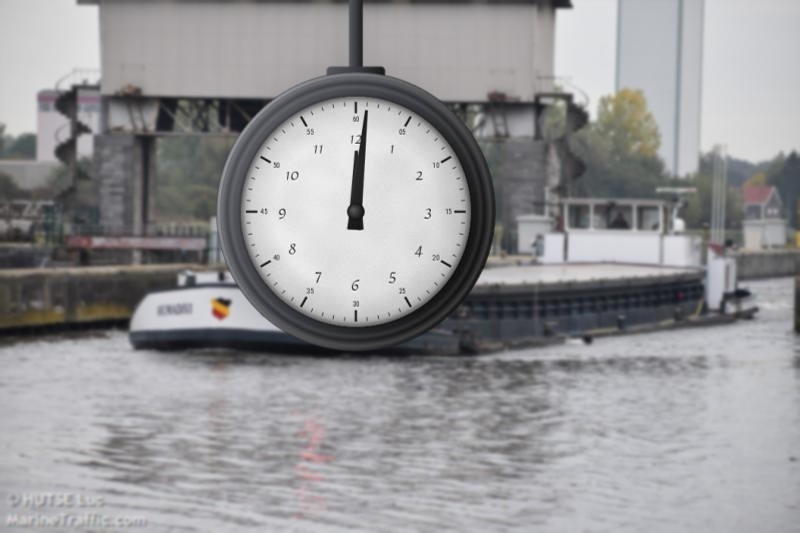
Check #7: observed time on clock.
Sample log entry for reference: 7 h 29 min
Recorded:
12 h 01 min
